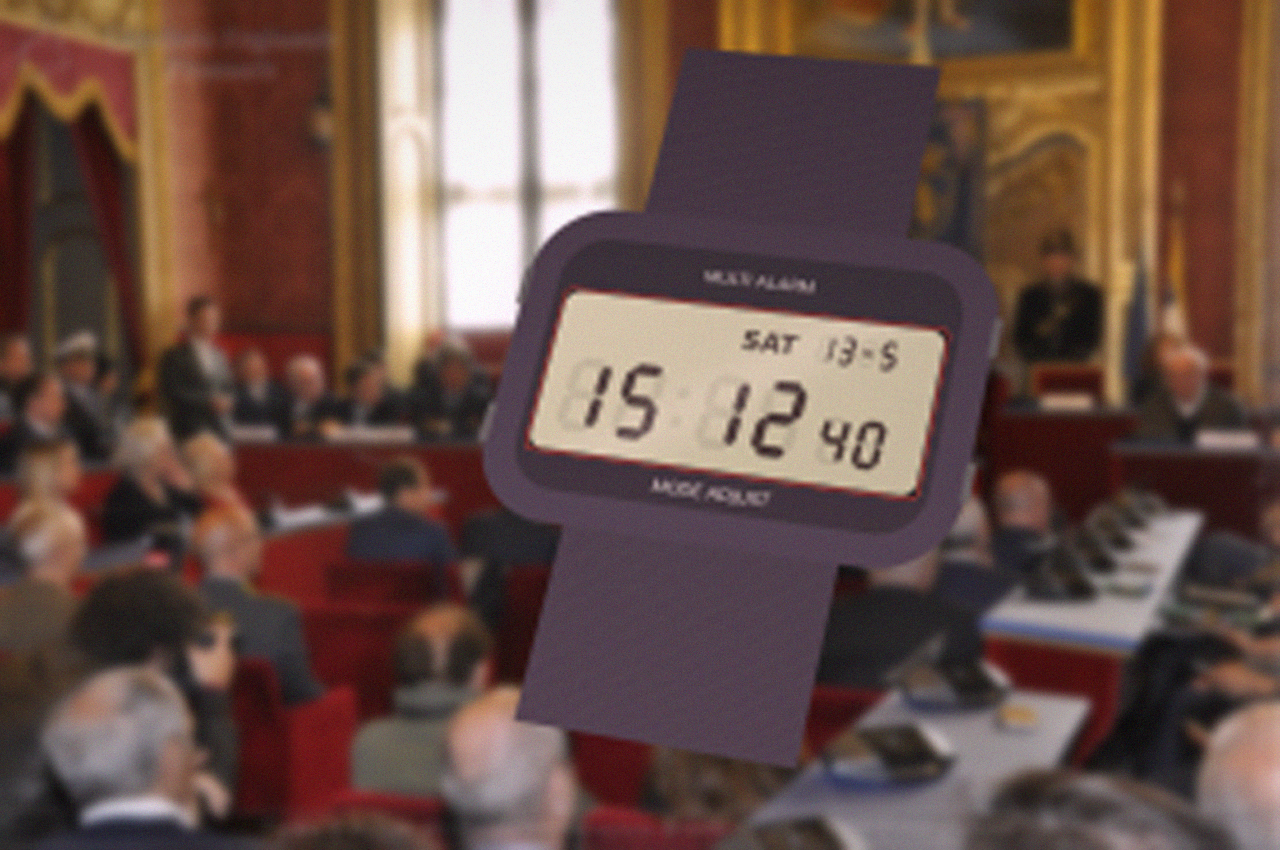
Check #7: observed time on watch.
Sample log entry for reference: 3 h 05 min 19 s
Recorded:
15 h 12 min 40 s
